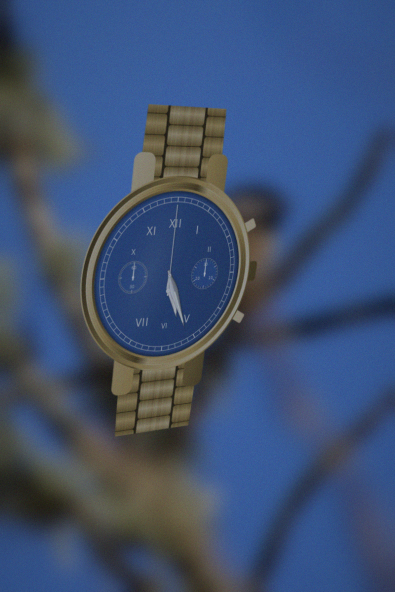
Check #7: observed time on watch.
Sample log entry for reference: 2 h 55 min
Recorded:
5 h 26 min
